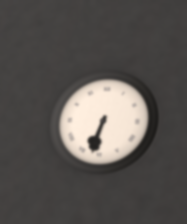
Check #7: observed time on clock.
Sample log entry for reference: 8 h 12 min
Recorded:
6 h 32 min
